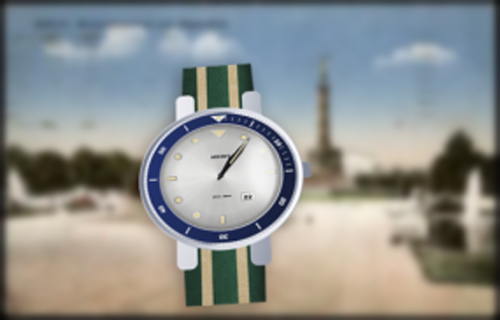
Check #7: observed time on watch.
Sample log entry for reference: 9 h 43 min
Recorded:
1 h 06 min
